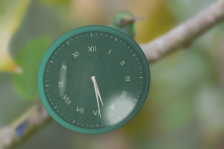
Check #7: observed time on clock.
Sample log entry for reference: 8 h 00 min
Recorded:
5 h 29 min
